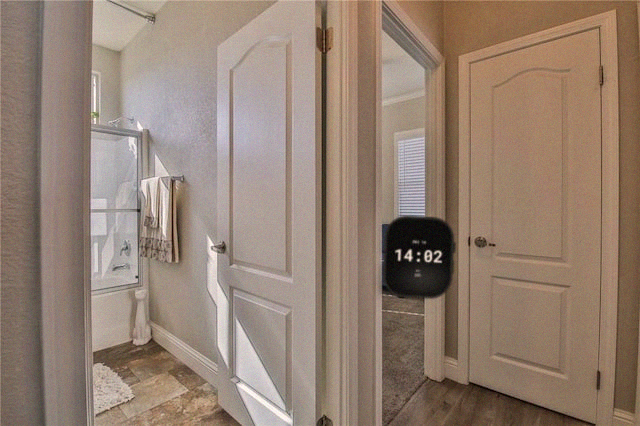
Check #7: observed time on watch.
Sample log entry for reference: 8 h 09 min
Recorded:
14 h 02 min
